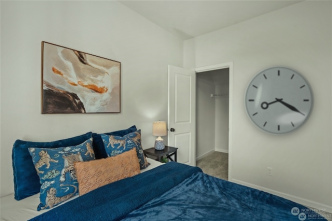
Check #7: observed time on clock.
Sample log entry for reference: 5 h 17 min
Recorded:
8 h 20 min
